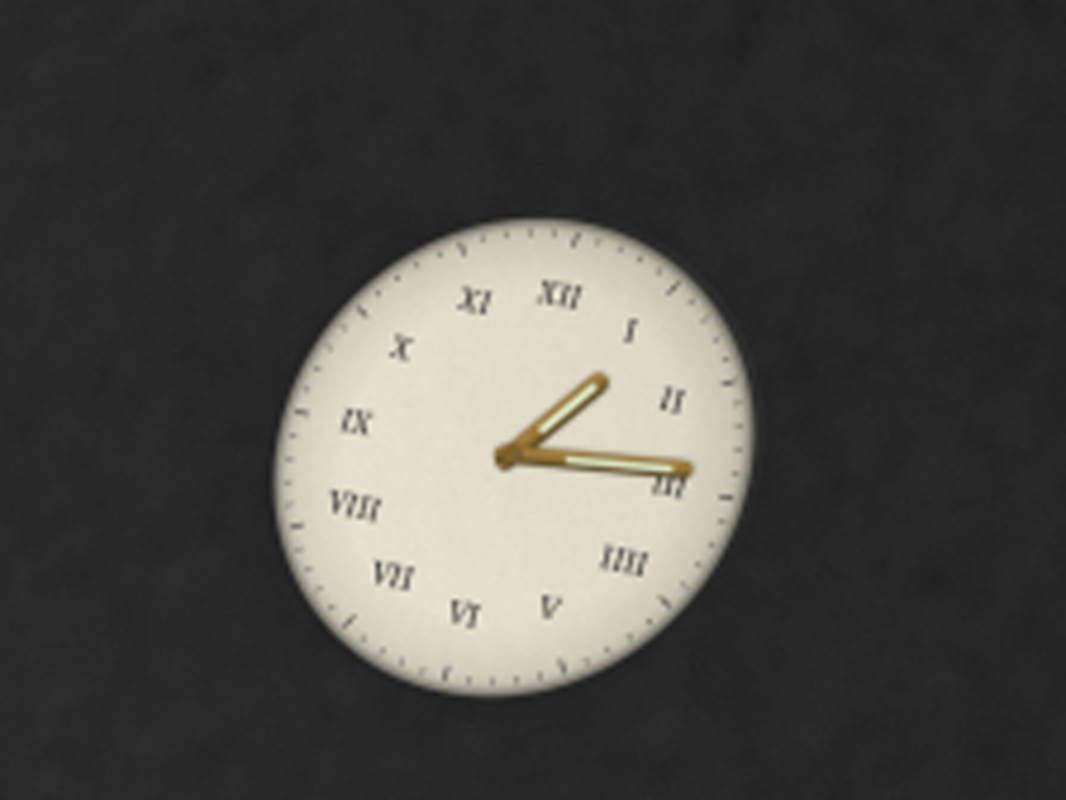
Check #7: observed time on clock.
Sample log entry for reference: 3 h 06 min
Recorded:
1 h 14 min
